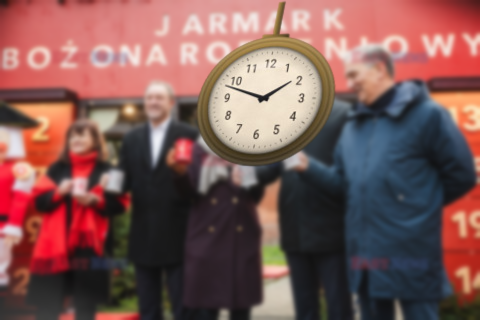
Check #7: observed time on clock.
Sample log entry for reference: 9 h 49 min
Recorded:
1 h 48 min
